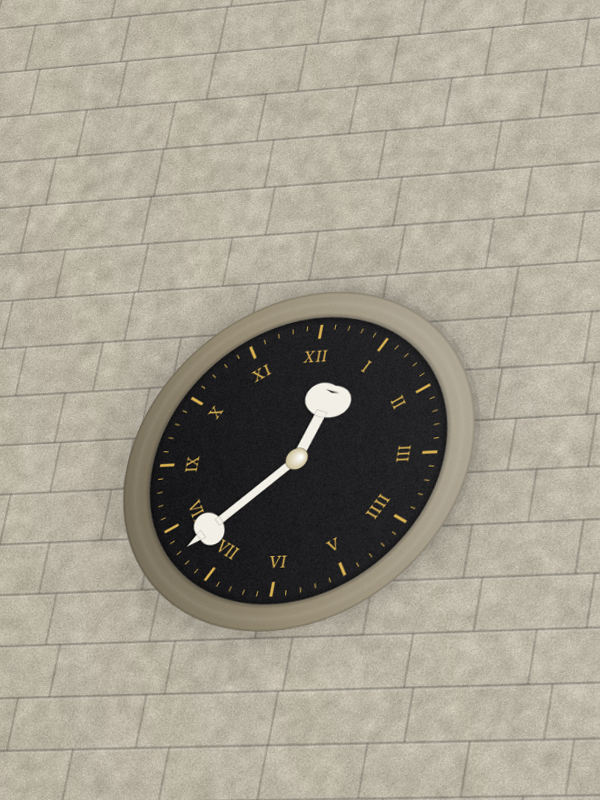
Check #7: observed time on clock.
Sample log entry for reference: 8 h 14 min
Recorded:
12 h 38 min
